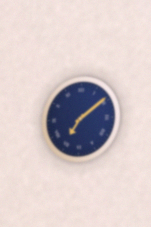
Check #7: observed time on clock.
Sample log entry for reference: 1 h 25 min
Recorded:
7 h 09 min
